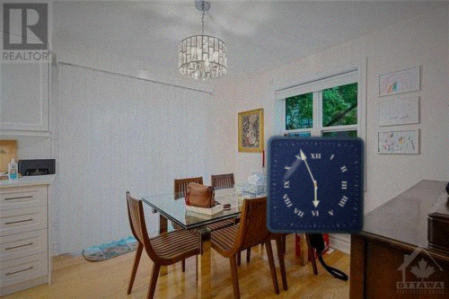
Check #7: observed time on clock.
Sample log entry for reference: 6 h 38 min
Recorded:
5 h 56 min
